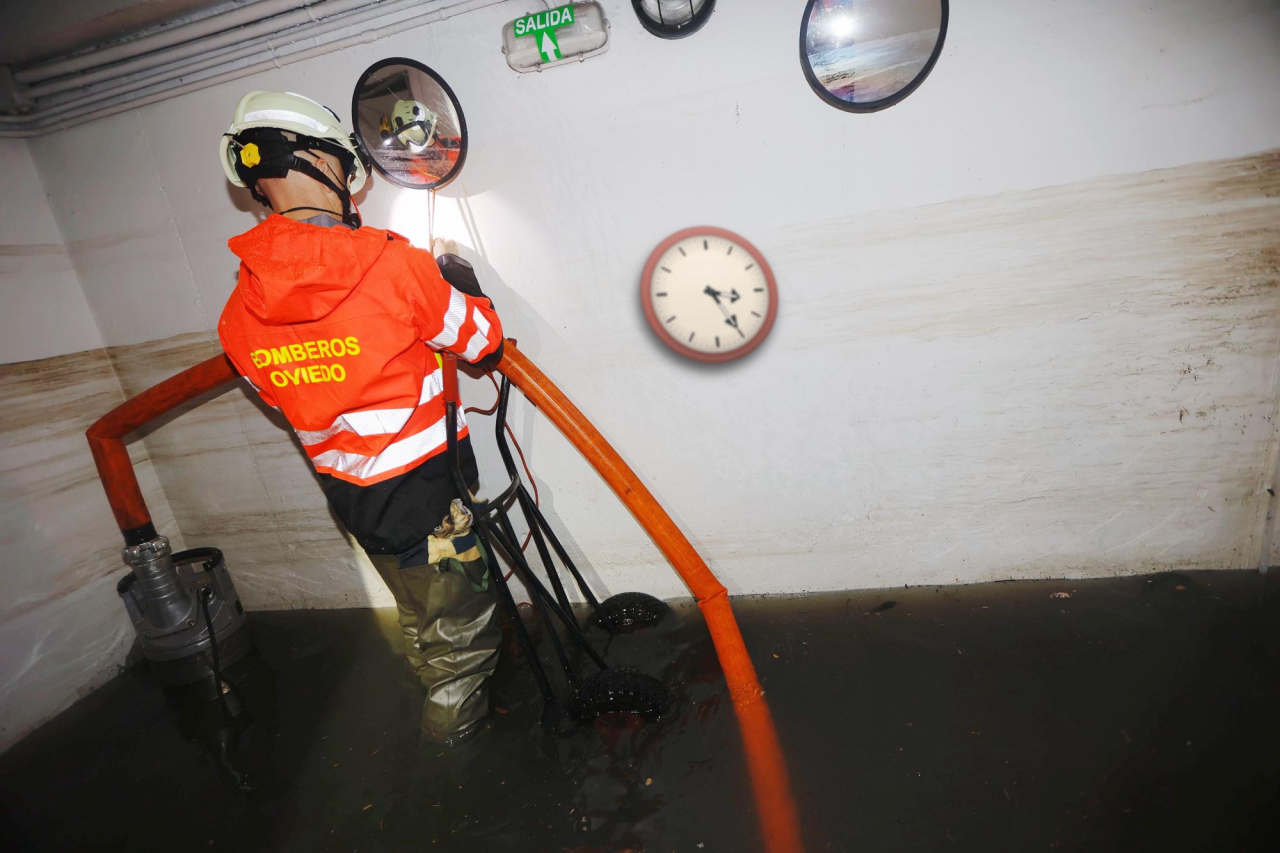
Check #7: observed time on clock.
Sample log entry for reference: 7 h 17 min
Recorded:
3 h 25 min
